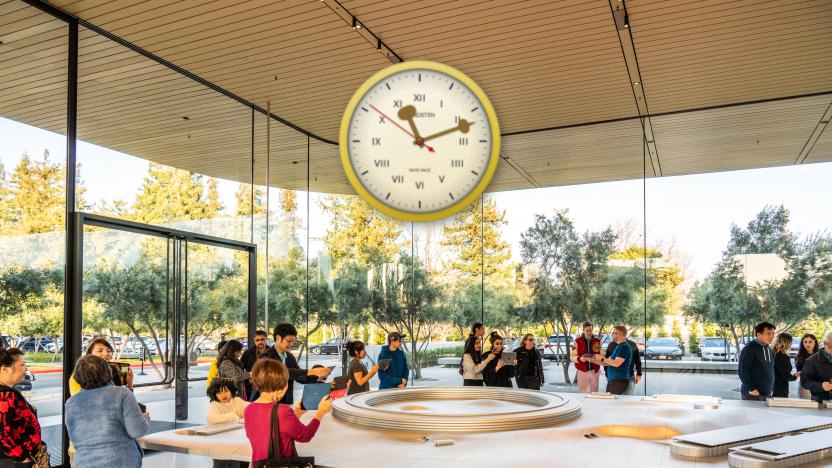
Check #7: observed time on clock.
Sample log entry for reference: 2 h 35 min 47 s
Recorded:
11 h 11 min 51 s
